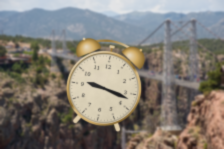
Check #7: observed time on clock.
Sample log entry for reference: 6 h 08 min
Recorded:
9 h 17 min
